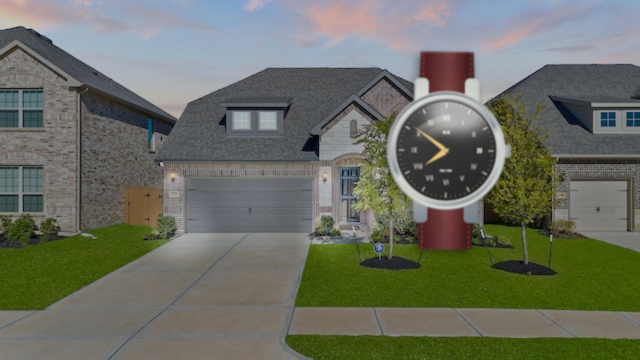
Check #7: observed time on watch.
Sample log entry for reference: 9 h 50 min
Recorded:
7 h 51 min
